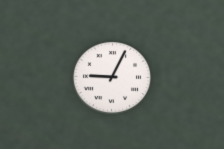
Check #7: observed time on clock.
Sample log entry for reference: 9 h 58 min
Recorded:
9 h 04 min
